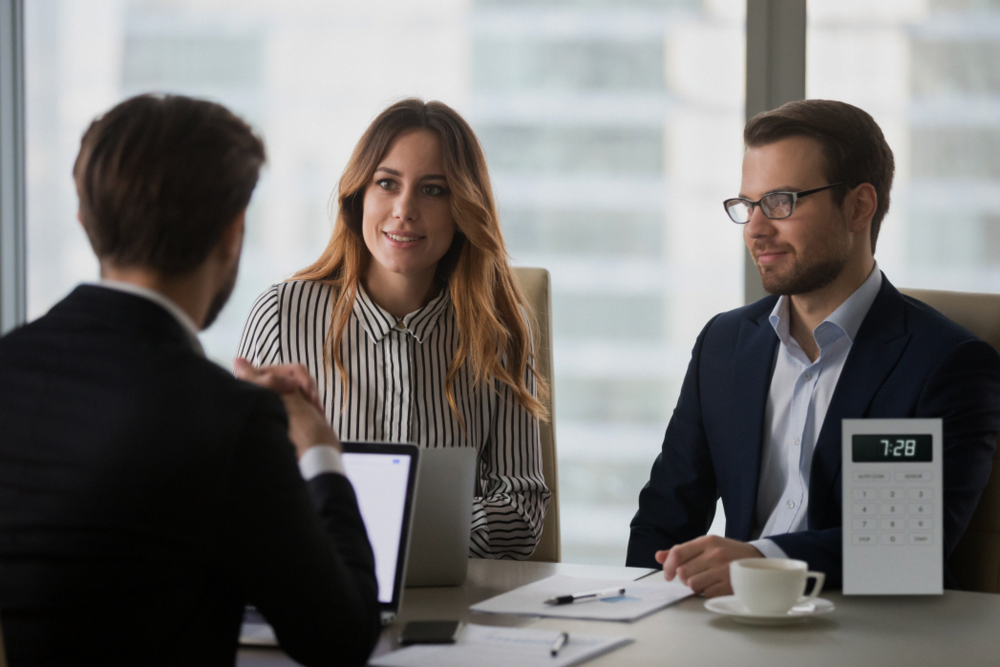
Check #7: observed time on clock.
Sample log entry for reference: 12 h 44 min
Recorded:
7 h 28 min
